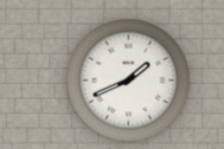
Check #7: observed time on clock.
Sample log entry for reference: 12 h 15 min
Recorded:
1 h 41 min
